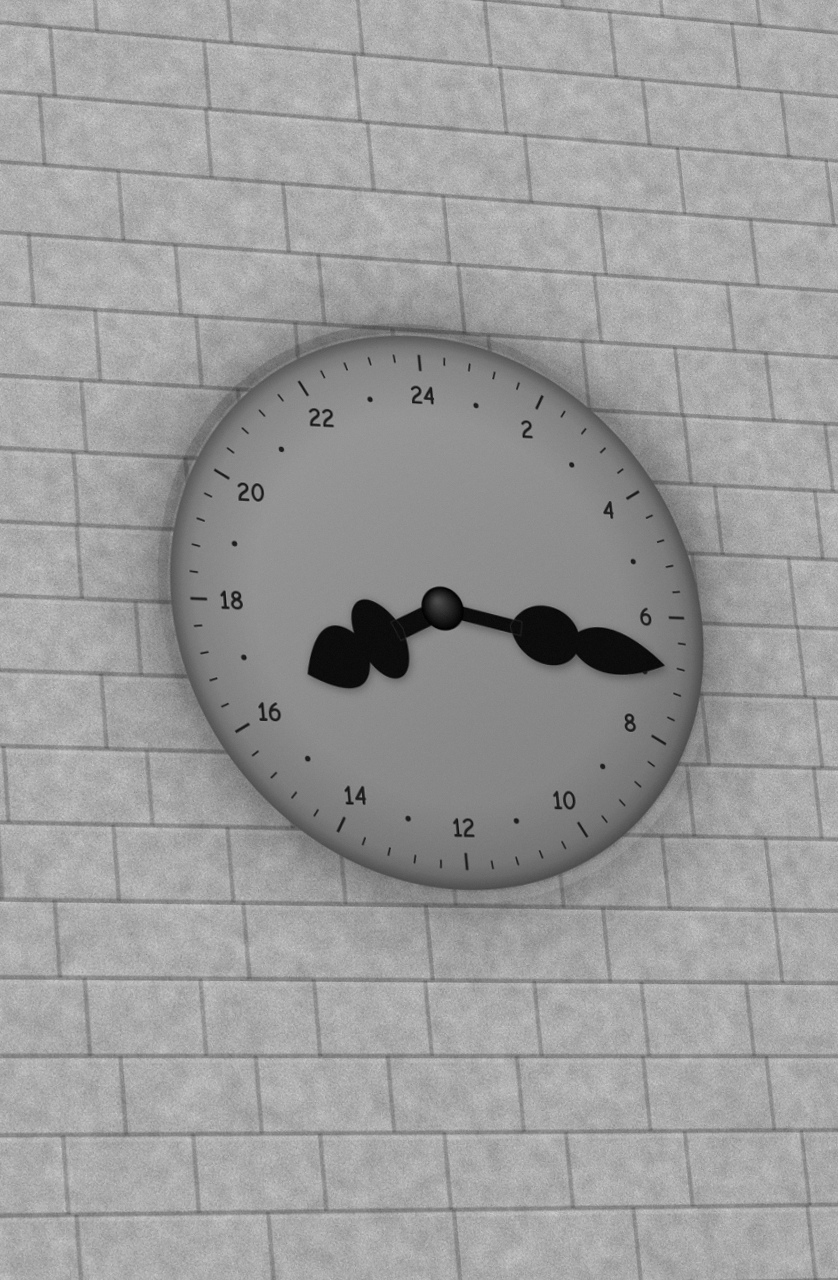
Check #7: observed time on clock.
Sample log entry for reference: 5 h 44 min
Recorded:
16 h 17 min
